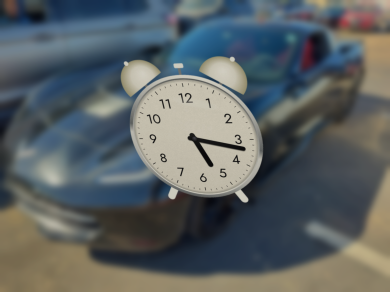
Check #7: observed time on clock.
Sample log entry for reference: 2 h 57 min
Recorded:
5 h 17 min
